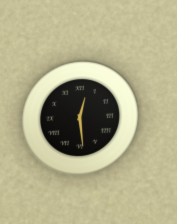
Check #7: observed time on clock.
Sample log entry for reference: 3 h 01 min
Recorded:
12 h 29 min
